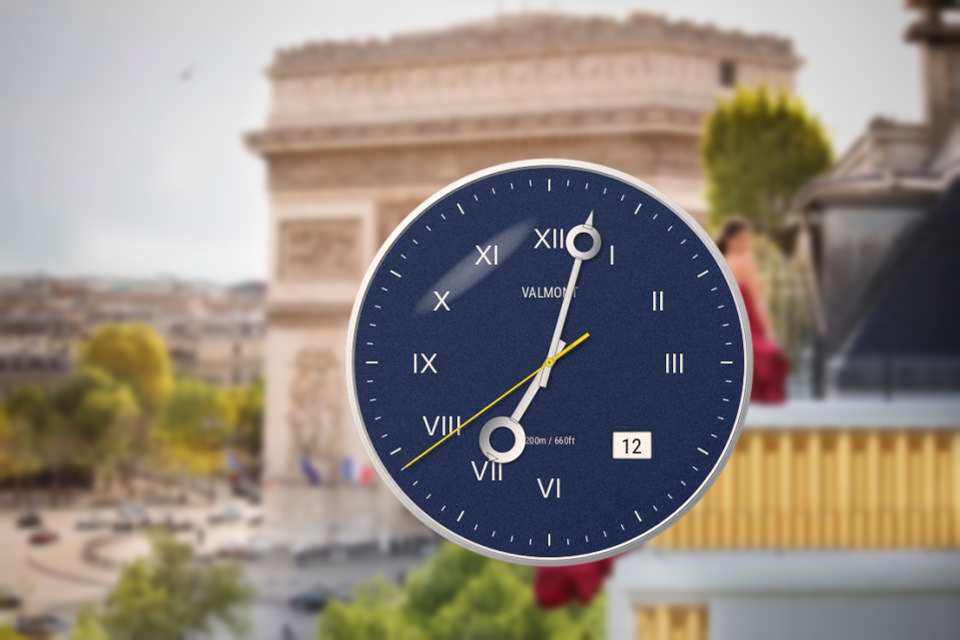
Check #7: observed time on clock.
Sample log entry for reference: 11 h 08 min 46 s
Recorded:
7 h 02 min 39 s
